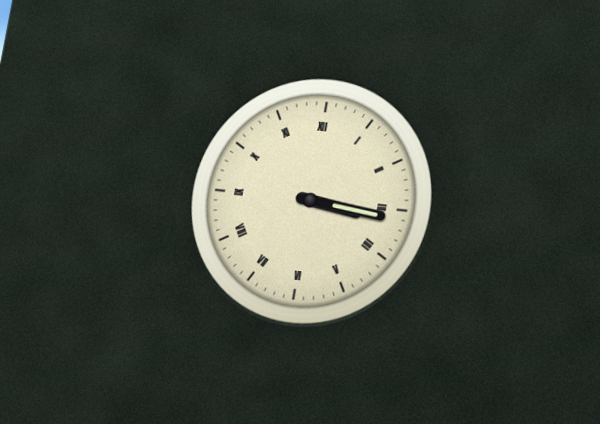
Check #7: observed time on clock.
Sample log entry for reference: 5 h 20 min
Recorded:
3 h 16 min
